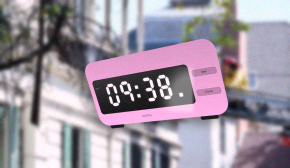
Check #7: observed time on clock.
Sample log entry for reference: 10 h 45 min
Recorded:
9 h 38 min
